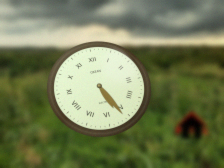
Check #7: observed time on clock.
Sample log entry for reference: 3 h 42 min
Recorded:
5 h 26 min
